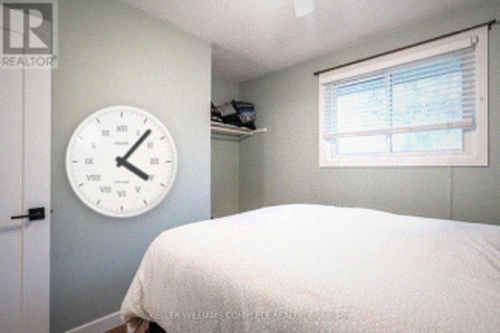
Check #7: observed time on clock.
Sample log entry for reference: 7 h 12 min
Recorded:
4 h 07 min
